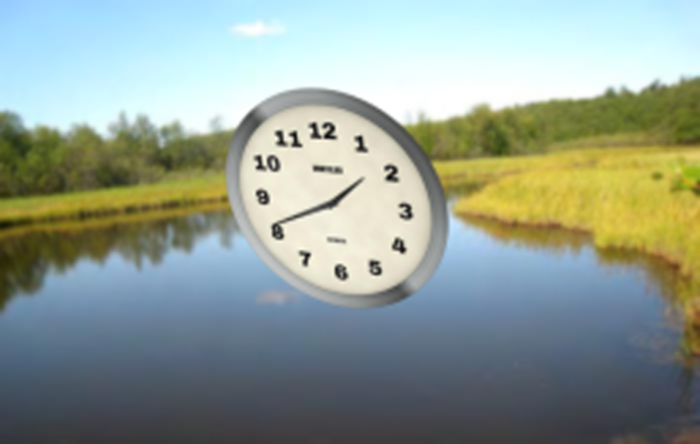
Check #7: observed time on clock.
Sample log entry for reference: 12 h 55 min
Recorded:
1 h 41 min
